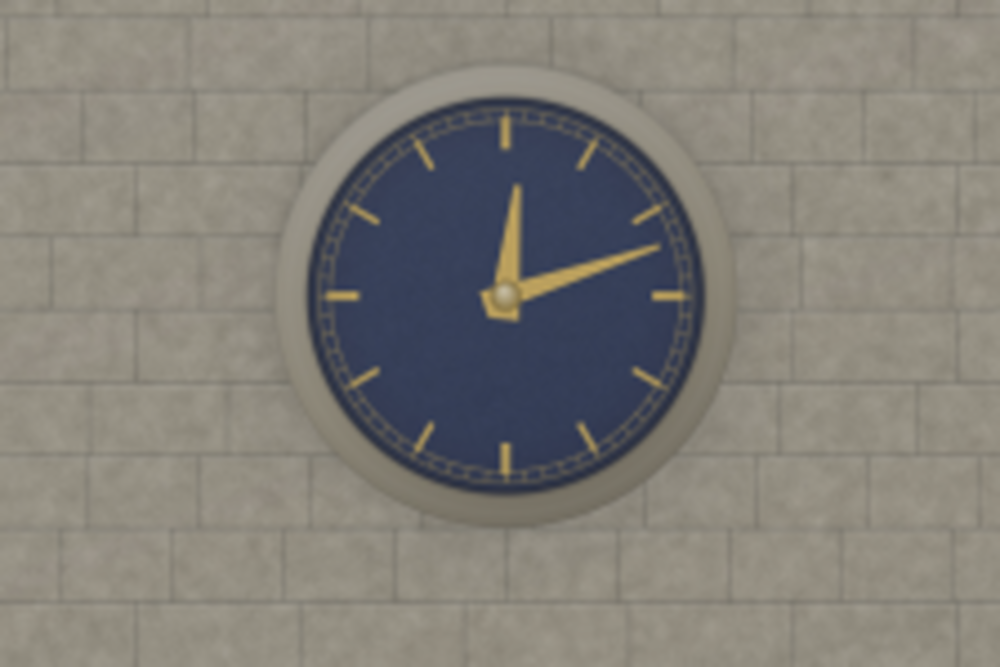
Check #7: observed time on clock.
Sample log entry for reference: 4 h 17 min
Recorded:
12 h 12 min
